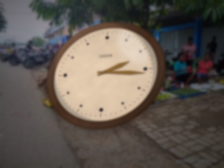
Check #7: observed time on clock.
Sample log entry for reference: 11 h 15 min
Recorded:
2 h 16 min
